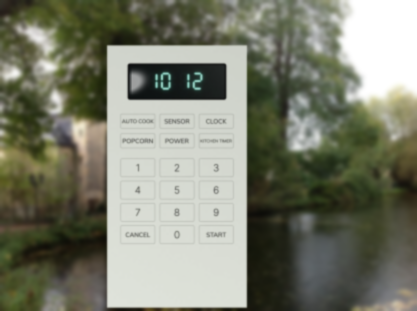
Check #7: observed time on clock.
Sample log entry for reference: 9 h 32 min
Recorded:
10 h 12 min
